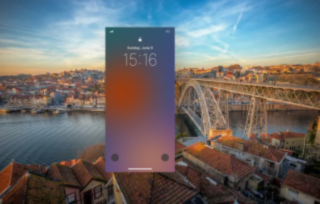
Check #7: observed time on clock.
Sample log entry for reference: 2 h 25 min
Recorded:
15 h 16 min
